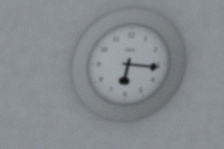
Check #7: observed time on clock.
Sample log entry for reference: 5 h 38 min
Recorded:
6 h 16 min
